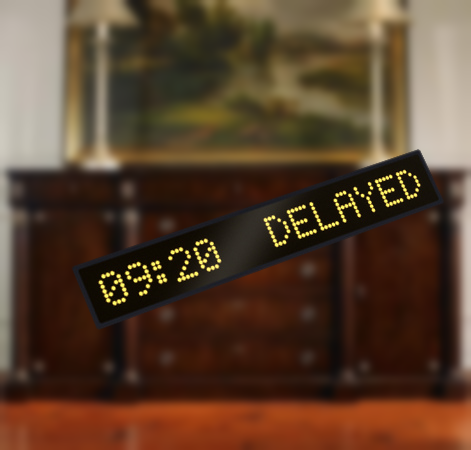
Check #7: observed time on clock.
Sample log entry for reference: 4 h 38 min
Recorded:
9 h 20 min
